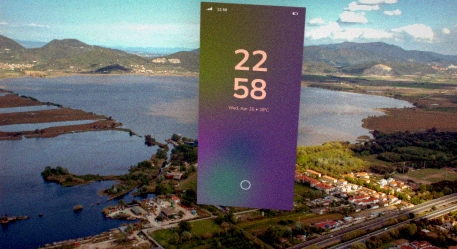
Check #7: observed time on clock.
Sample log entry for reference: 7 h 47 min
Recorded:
22 h 58 min
